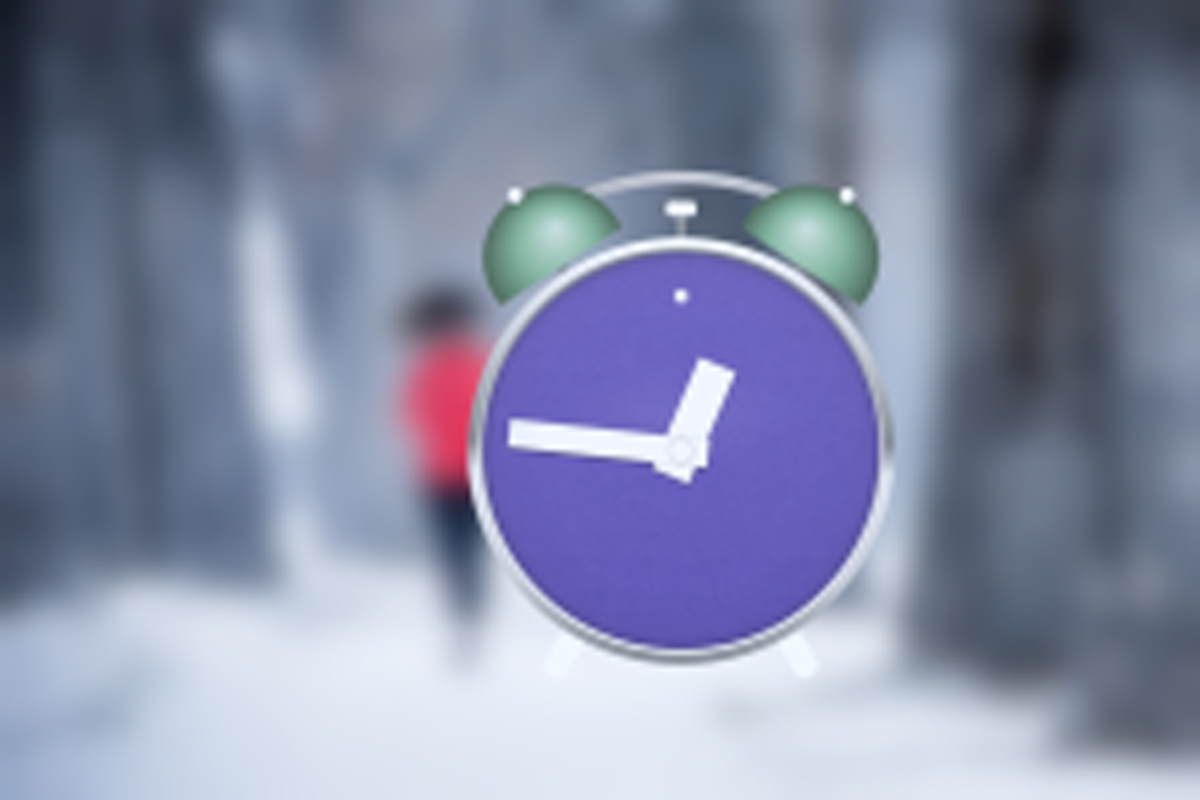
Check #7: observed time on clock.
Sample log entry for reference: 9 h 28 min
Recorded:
12 h 46 min
